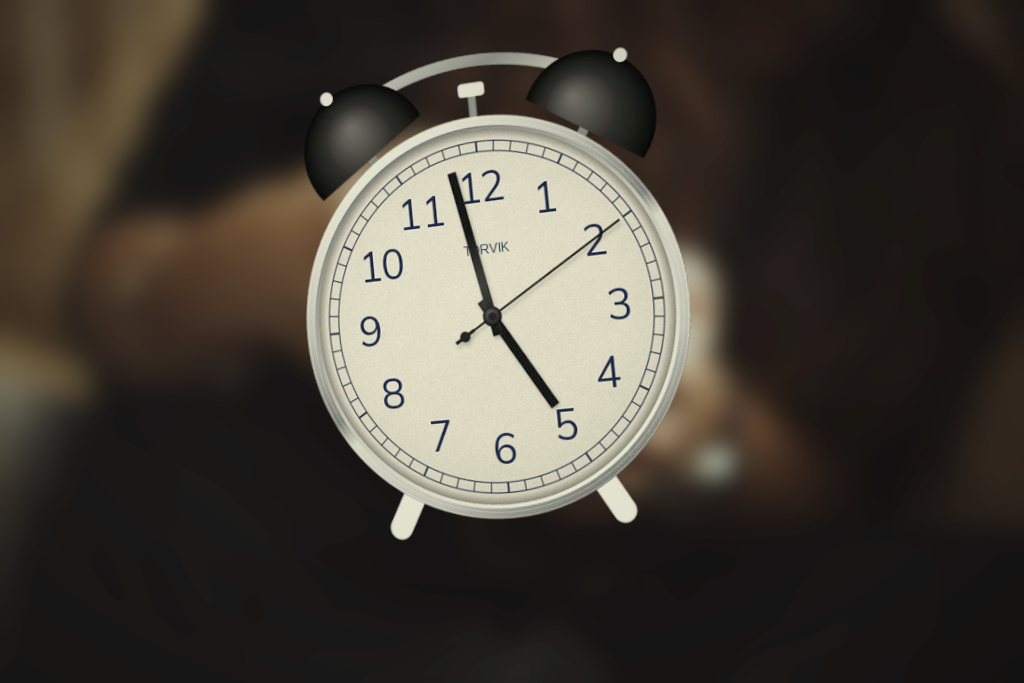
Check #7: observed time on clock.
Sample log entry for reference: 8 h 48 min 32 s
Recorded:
4 h 58 min 10 s
